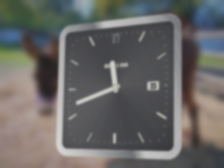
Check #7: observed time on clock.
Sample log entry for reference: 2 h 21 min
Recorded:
11 h 42 min
